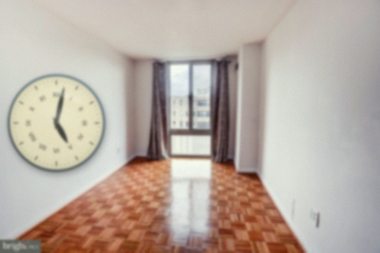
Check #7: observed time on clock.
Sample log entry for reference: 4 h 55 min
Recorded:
5 h 02 min
